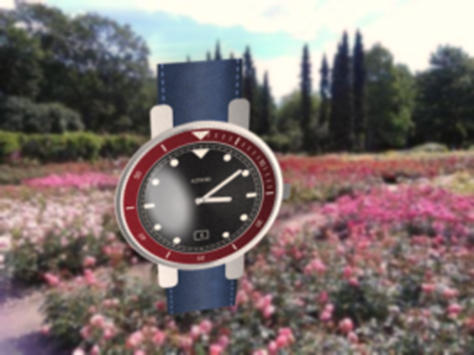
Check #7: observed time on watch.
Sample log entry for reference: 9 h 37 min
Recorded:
3 h 09 min
